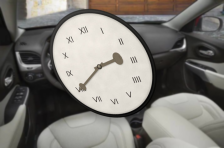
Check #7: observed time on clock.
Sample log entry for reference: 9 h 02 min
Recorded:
2 h 40 min
